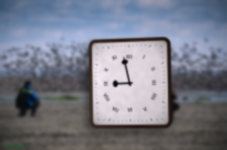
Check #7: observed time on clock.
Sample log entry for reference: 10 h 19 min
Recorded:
8 h 58 min
